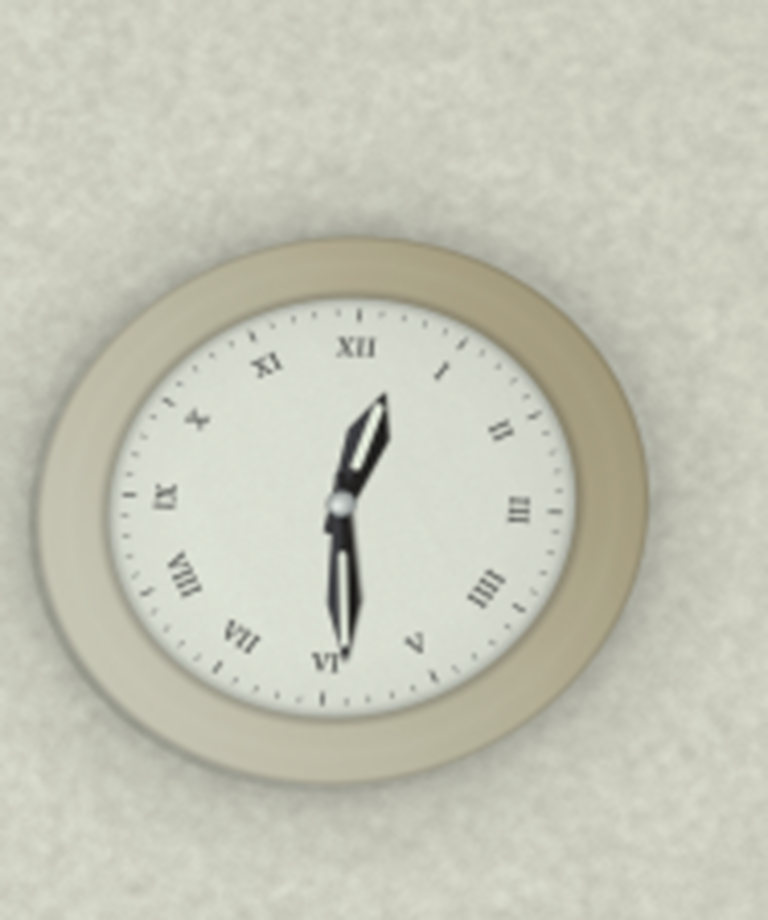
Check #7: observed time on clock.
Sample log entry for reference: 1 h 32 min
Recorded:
12 h 29 min
